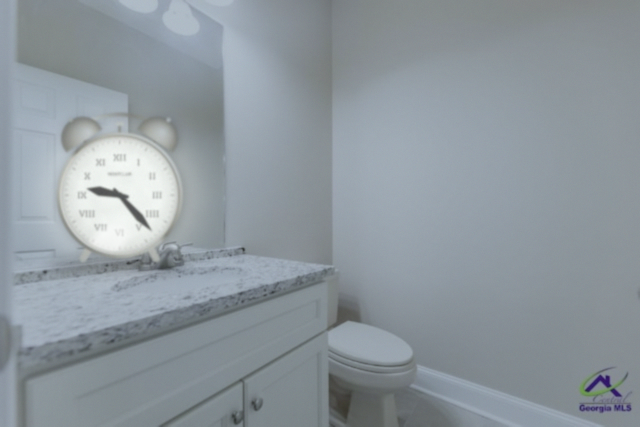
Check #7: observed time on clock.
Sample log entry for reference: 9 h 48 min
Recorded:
9 h 23 min
